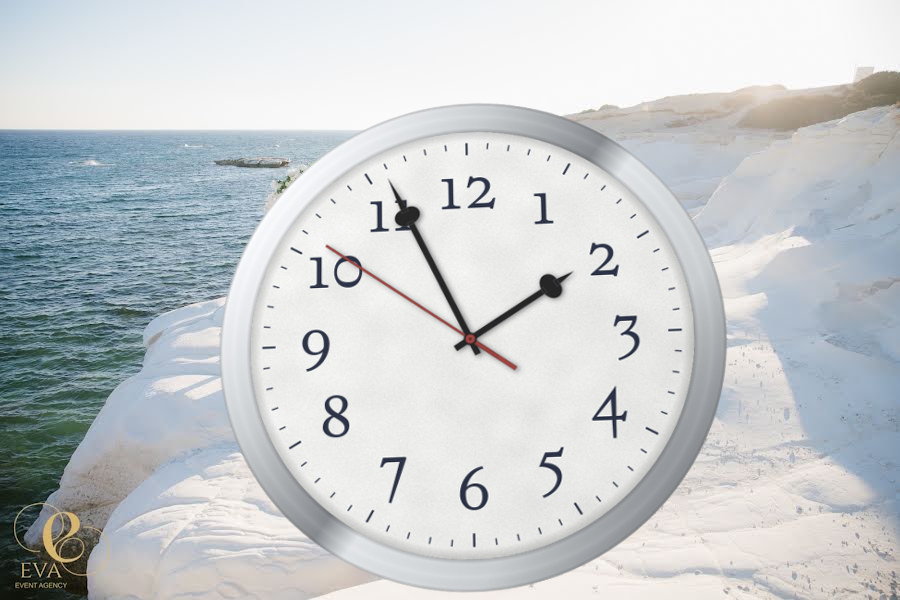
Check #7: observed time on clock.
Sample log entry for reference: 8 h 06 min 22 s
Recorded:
1 h 55 min 51 s
